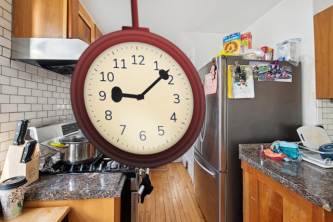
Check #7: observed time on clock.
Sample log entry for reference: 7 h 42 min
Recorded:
9 h 08 min
